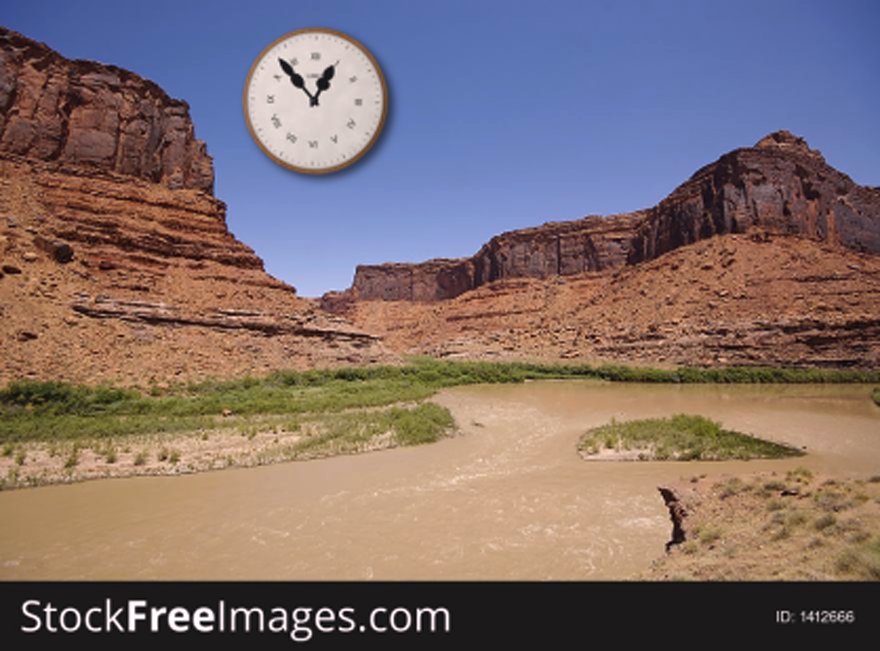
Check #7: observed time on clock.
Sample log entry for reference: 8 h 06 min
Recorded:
12 h 53 min
